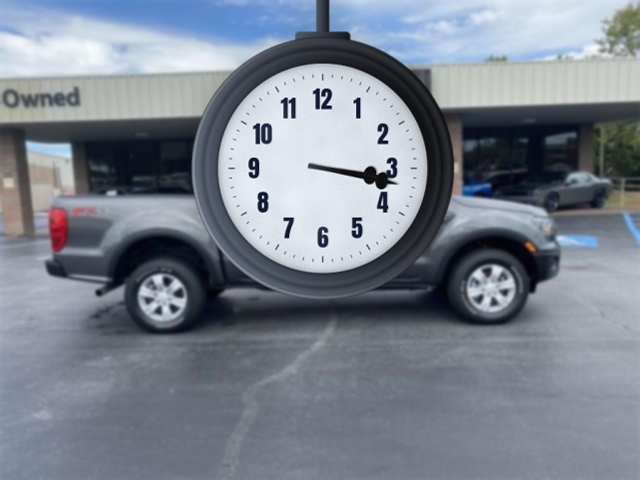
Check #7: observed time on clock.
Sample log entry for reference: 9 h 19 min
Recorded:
3 h 17 min
